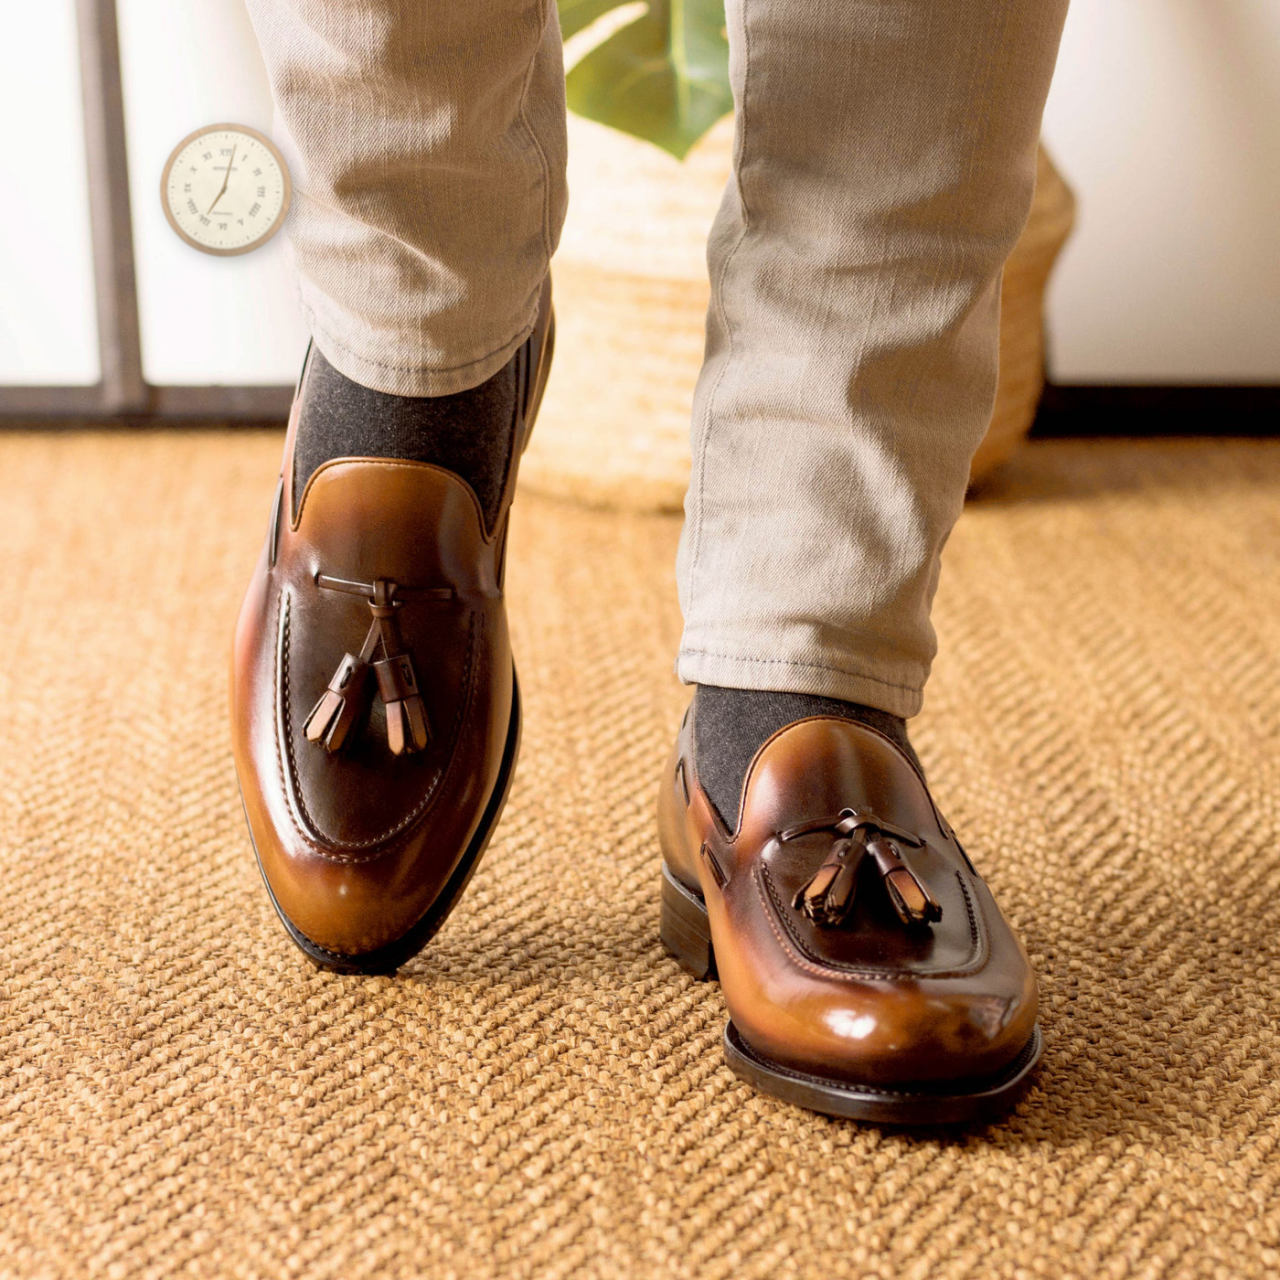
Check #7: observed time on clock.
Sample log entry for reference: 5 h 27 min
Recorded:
7 h 02 min
